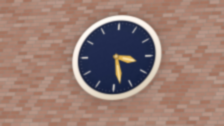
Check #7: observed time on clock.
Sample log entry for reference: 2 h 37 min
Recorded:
3 h 28 min
